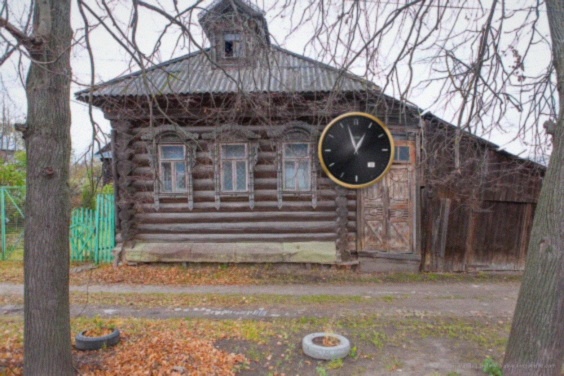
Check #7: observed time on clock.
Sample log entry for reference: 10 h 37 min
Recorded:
12 h 57 min
